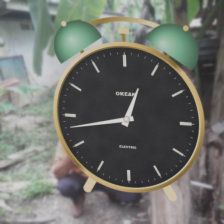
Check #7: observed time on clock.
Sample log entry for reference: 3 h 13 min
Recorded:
12 h 43 min
